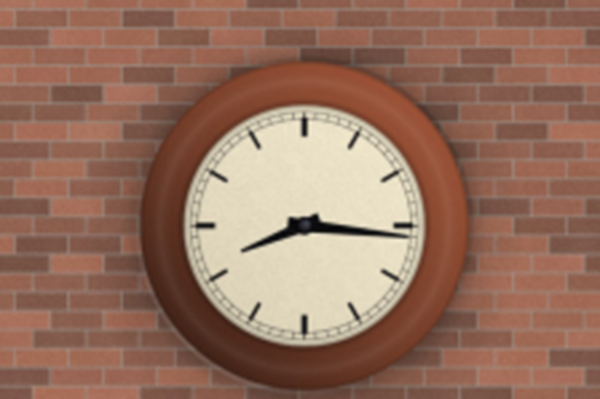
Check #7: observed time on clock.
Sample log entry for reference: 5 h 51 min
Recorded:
8 h 16 min
